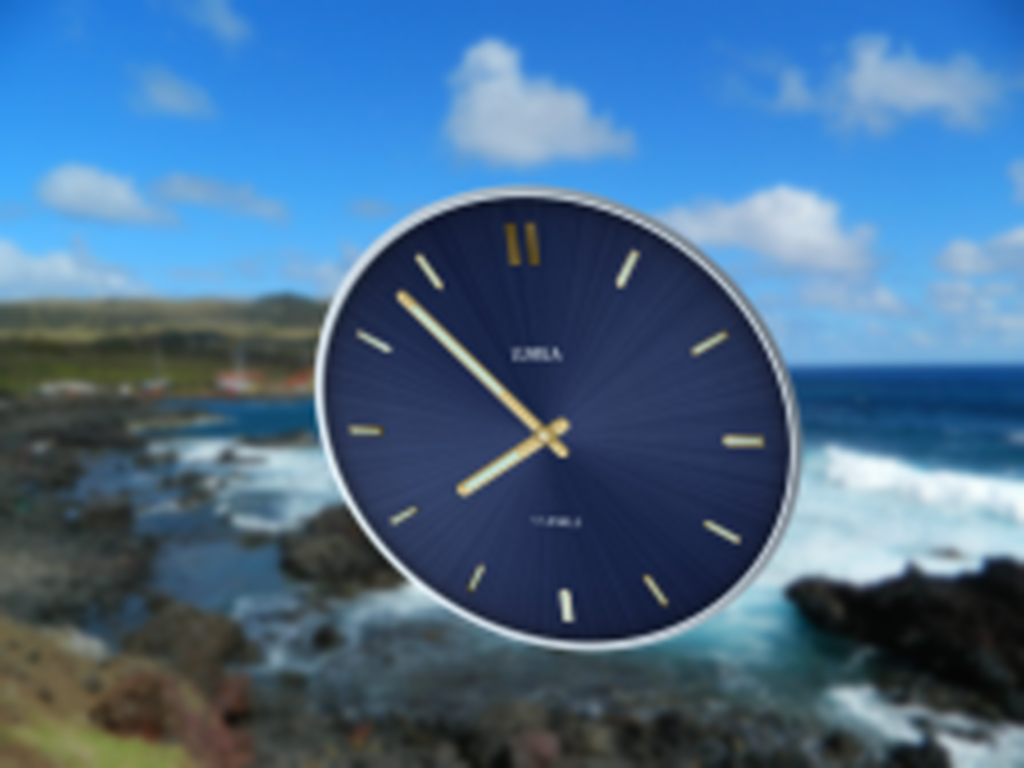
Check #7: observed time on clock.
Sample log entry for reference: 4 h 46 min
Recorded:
7 h 53 min
